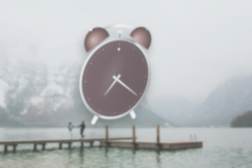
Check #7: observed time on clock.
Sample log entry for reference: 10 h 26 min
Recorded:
7 h 21 min
